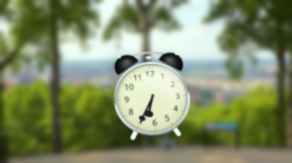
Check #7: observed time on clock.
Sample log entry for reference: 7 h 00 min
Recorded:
6 h 35 min
